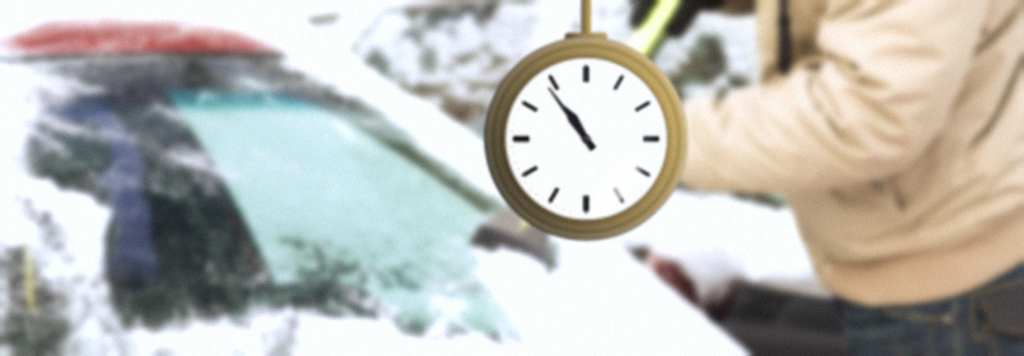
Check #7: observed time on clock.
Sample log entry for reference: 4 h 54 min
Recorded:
10 h 54 min
